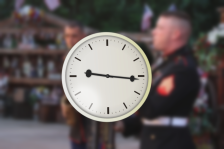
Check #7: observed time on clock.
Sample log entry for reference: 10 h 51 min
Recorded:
9 h 16 min
